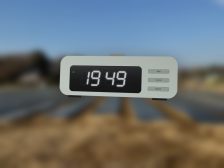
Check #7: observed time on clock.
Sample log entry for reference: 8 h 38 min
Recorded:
19 h 49 min
